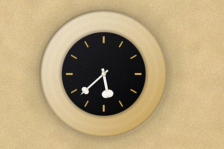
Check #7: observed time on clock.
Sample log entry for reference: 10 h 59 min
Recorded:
5 h 38 min
